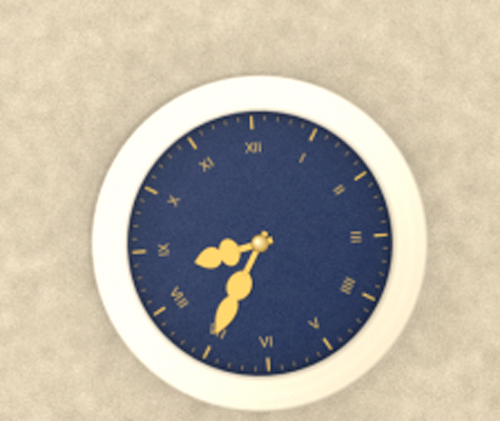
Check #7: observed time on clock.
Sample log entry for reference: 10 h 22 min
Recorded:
8 h 35 min
